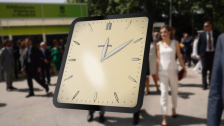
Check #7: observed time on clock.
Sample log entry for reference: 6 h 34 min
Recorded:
12 h 09 min
